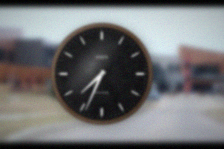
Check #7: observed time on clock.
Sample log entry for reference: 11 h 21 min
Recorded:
7 h 34 min
